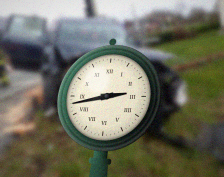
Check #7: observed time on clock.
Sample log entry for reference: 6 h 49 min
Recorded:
2 h 43 min
